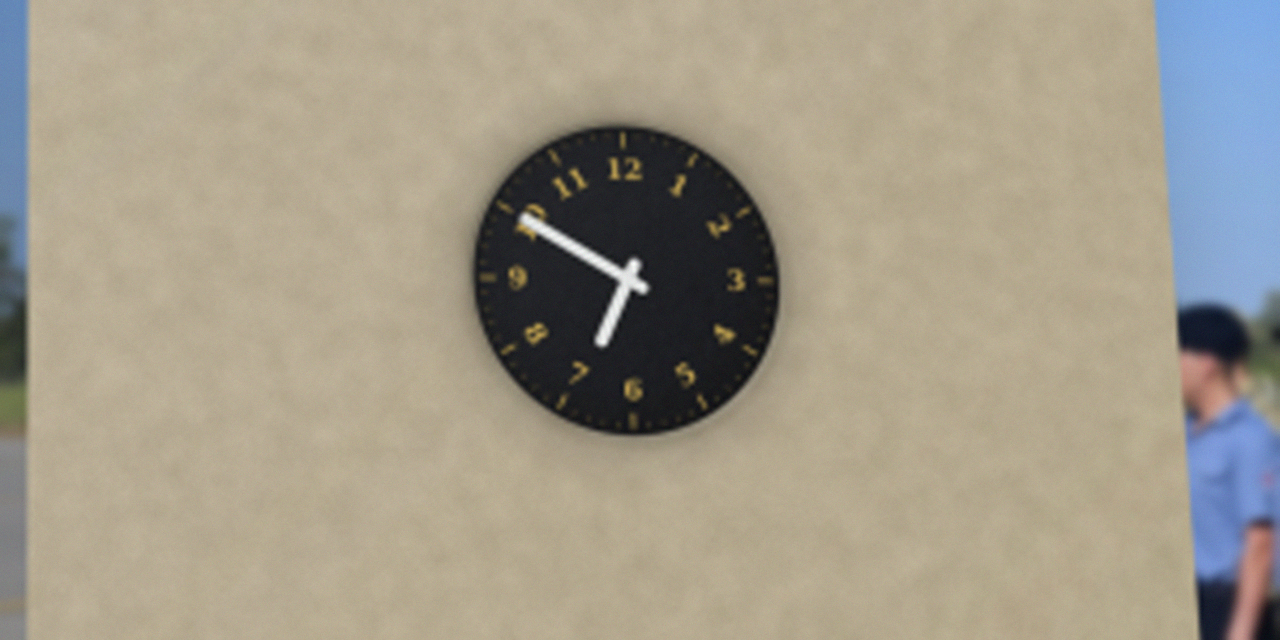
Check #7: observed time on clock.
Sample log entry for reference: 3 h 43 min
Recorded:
6 h 50 min
